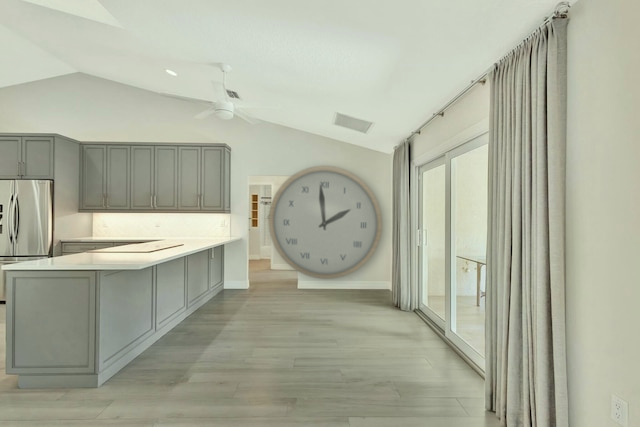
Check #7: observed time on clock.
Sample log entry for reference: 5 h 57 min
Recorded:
1 h 59 min
